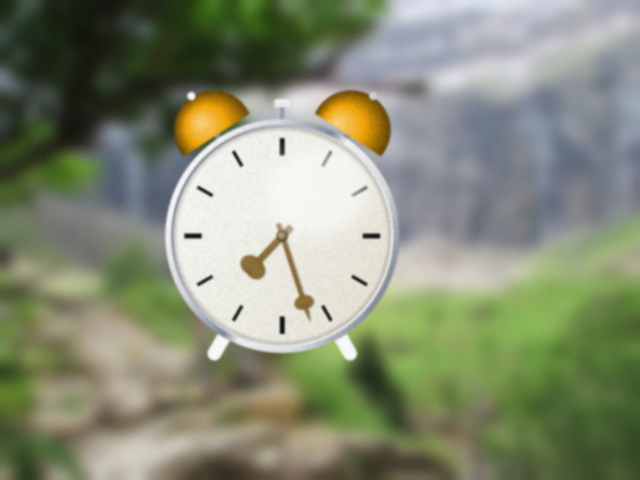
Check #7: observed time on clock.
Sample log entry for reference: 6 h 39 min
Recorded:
7 h 27 min
